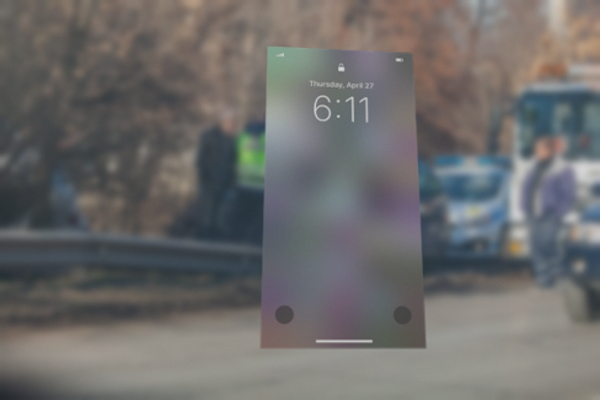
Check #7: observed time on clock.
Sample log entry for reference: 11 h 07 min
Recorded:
6 h 11 min
